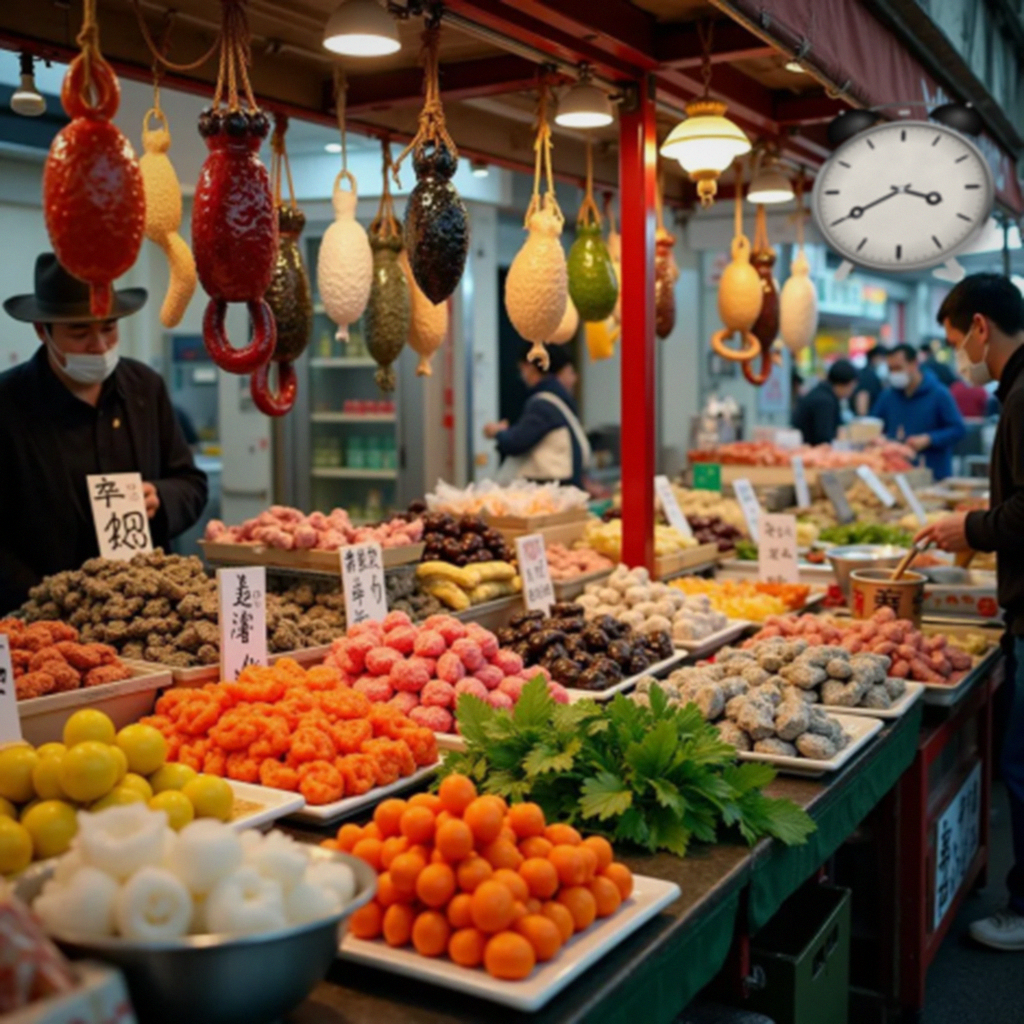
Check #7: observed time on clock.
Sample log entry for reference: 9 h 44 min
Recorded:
3 h 40 min
